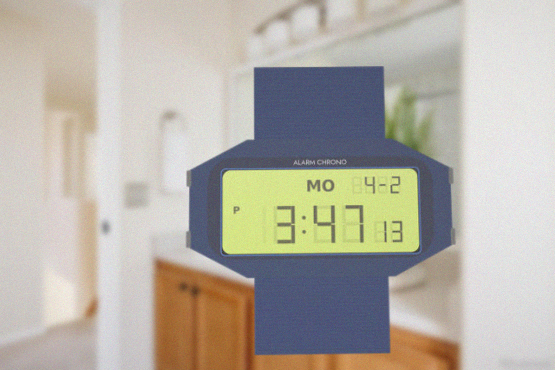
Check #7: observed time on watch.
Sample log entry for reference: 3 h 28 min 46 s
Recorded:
3 h 47 min 13 s
